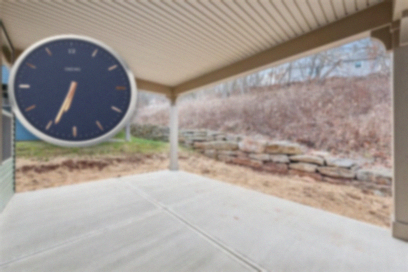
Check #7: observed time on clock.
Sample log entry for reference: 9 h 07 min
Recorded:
6 h 34 min
